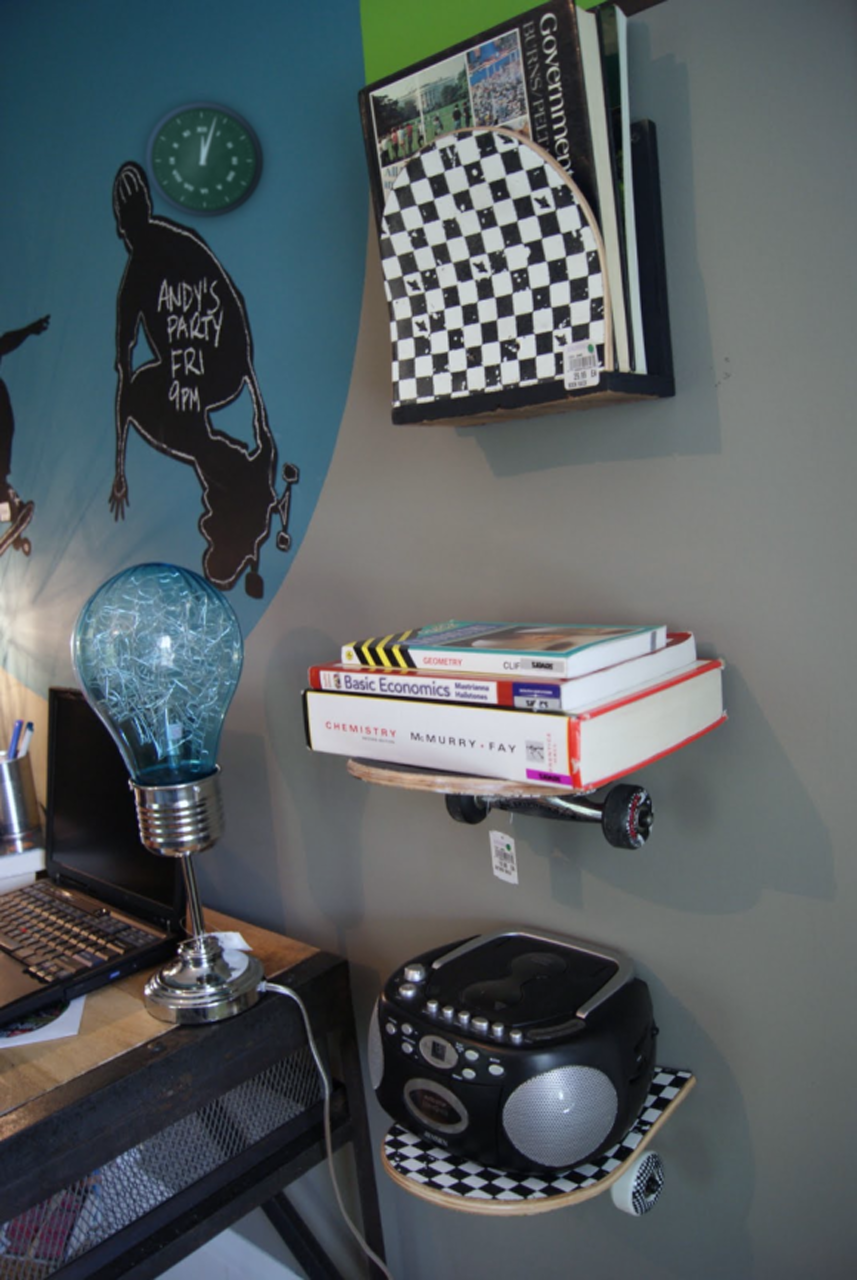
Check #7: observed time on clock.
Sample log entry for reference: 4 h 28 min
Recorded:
12 h 03 min
